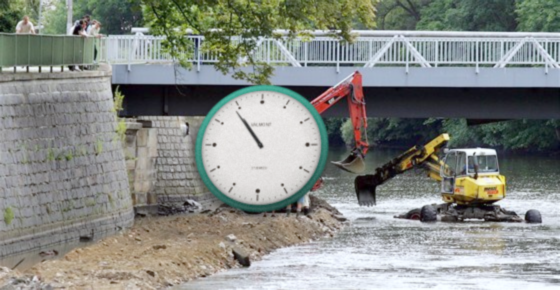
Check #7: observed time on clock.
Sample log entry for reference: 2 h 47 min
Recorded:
10 h 54 min
